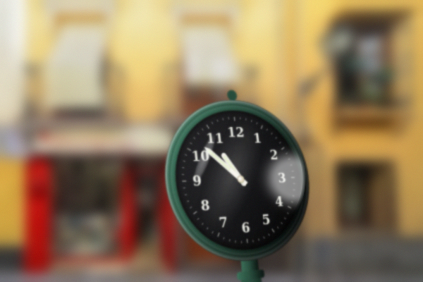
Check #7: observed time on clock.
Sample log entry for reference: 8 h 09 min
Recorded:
10 h 52 min
